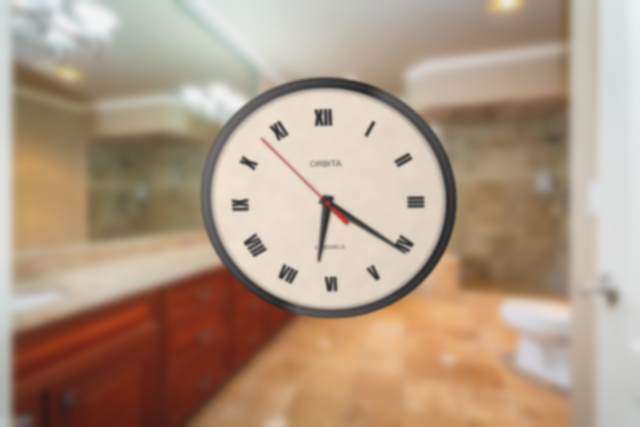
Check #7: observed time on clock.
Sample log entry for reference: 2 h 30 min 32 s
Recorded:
6 h 20 min 53 s
